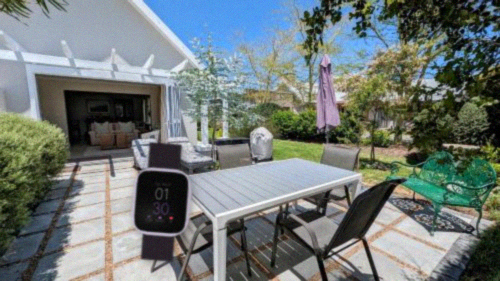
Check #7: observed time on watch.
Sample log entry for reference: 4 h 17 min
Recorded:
1 h 30 min
